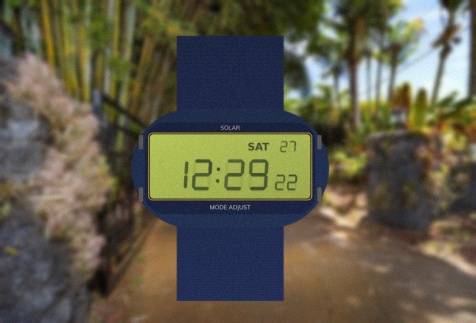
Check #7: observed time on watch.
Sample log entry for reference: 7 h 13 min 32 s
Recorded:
12 h 29 min 22 s
